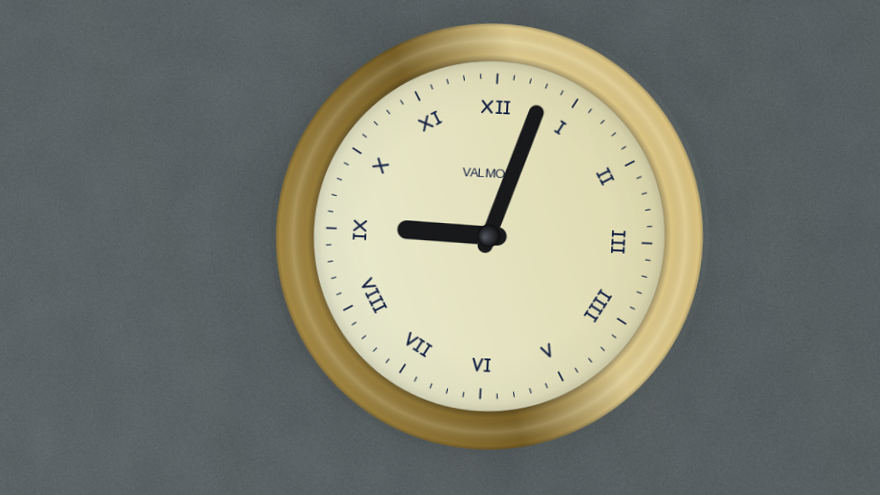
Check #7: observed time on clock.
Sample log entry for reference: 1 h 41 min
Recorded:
9 h 03 min
